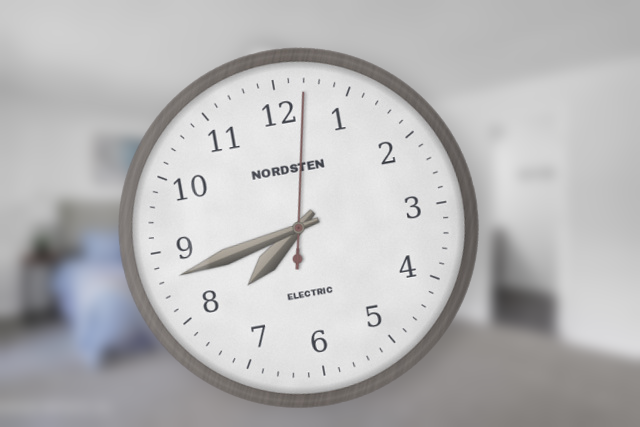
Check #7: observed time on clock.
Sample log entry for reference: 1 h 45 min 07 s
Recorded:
7 h 43 min 02 s
